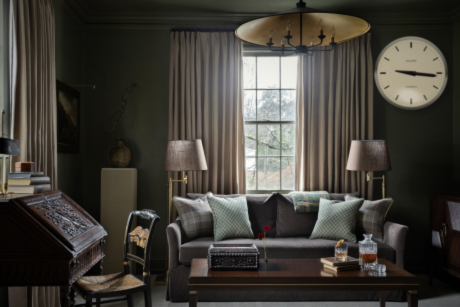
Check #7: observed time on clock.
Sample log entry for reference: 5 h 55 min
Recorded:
9 h 16 min
